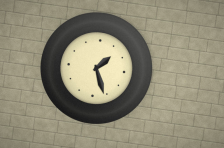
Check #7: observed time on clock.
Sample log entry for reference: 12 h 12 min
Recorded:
1 h 26 min
